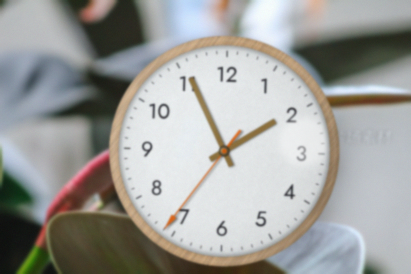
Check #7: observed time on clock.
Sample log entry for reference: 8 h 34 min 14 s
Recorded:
1 h 55 min 36 s
